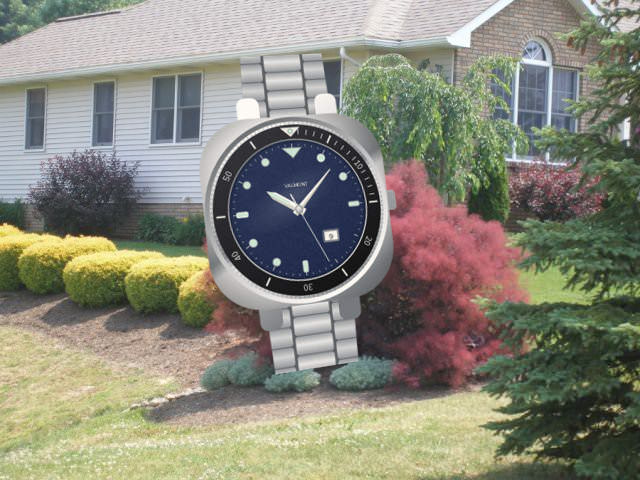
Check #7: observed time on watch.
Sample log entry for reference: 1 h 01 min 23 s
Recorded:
10 h 07 min 26 s
